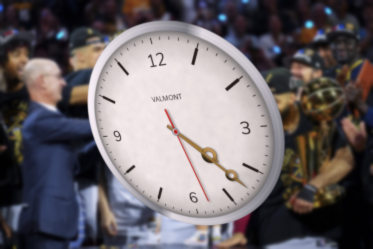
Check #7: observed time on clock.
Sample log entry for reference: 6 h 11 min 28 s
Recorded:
4 h 22 min 28 s
